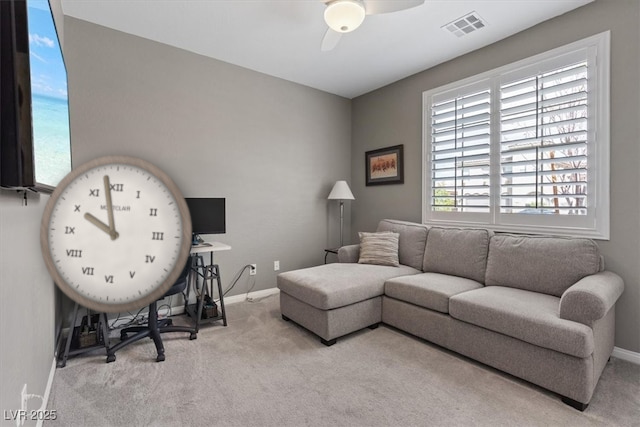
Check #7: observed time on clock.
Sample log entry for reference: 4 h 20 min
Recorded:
9 h 58 min
